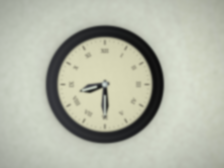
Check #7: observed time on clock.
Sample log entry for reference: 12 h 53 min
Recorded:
8 h 30 min
